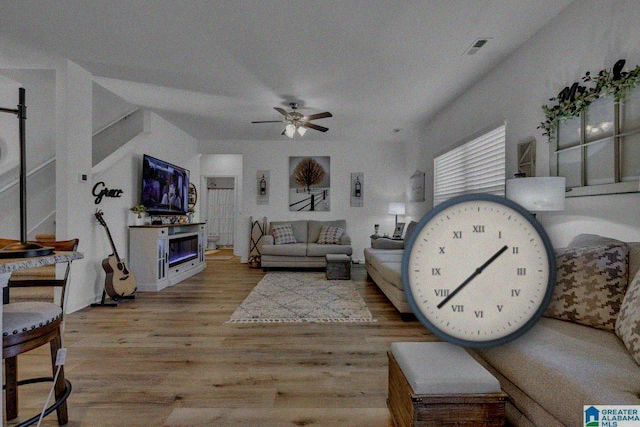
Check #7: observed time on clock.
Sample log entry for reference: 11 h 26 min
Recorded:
1 h 38 min
